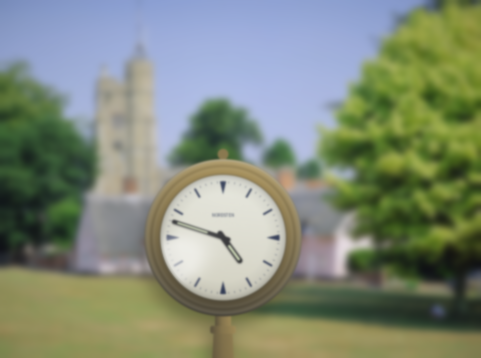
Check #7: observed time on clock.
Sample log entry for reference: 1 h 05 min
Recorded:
4 h 48 min
